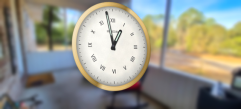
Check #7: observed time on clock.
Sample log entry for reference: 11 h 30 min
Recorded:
12 h 58 min
